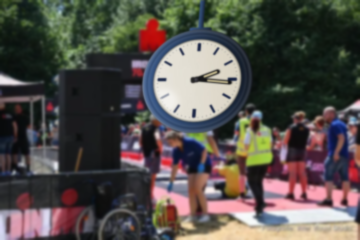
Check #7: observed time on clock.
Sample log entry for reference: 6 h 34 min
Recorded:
2 h 16 min
